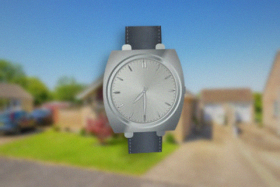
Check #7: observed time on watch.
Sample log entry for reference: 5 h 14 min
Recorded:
7 h 30 min
